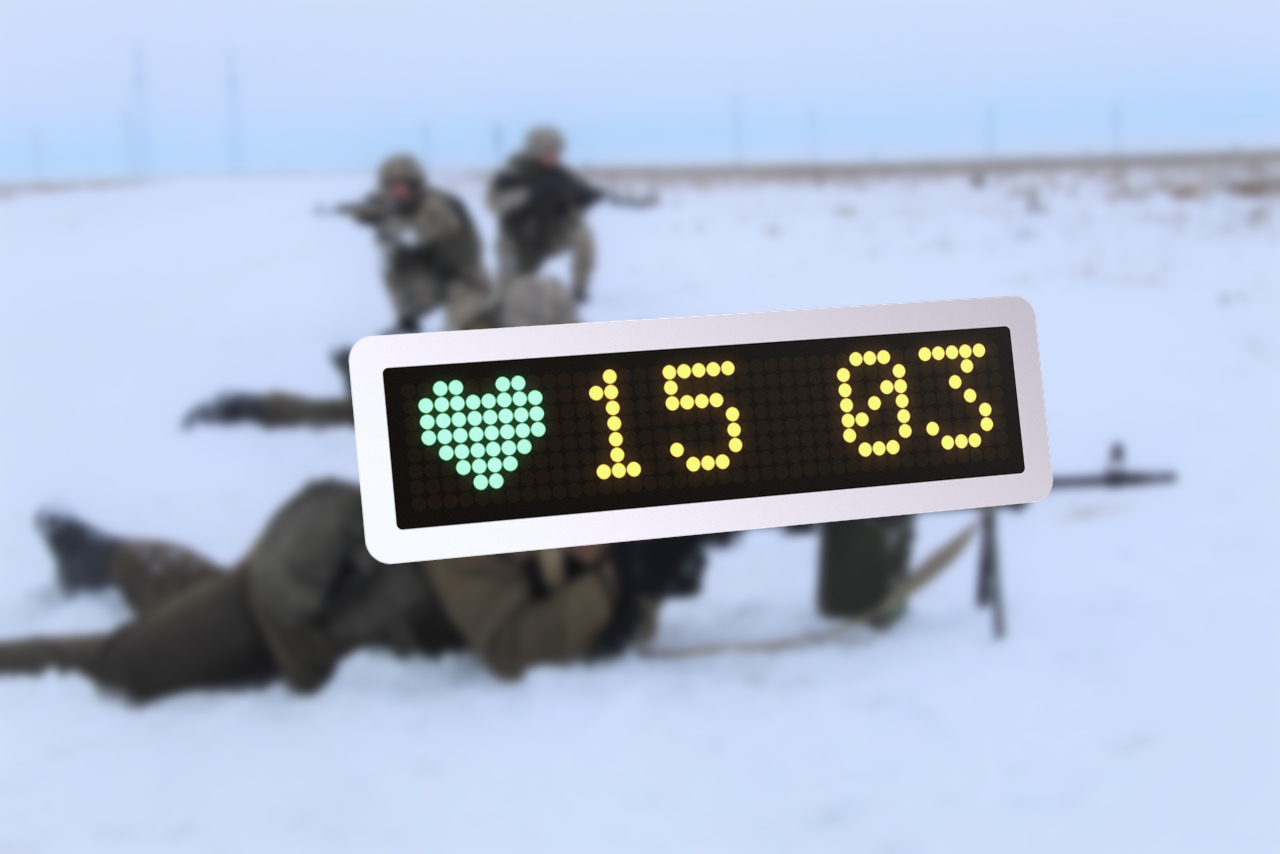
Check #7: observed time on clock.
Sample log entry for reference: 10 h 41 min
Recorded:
15 h 03 min
